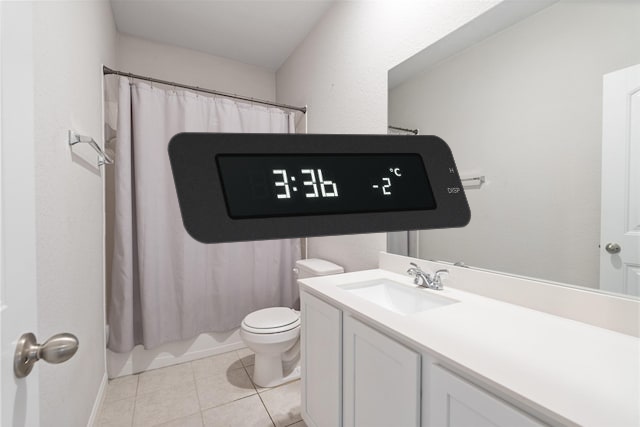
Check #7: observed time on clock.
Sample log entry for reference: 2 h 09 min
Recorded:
3 h 36 min
